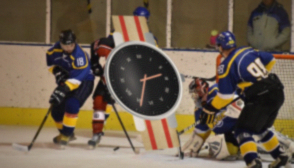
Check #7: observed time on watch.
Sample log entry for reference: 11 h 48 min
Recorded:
2 h 34 min
